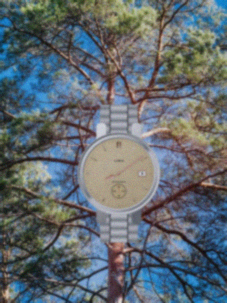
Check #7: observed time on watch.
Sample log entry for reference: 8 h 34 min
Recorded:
8 h 09 min
